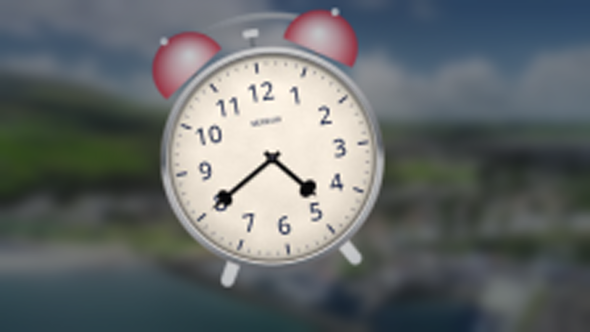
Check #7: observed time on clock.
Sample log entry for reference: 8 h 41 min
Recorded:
4 h 40 min
